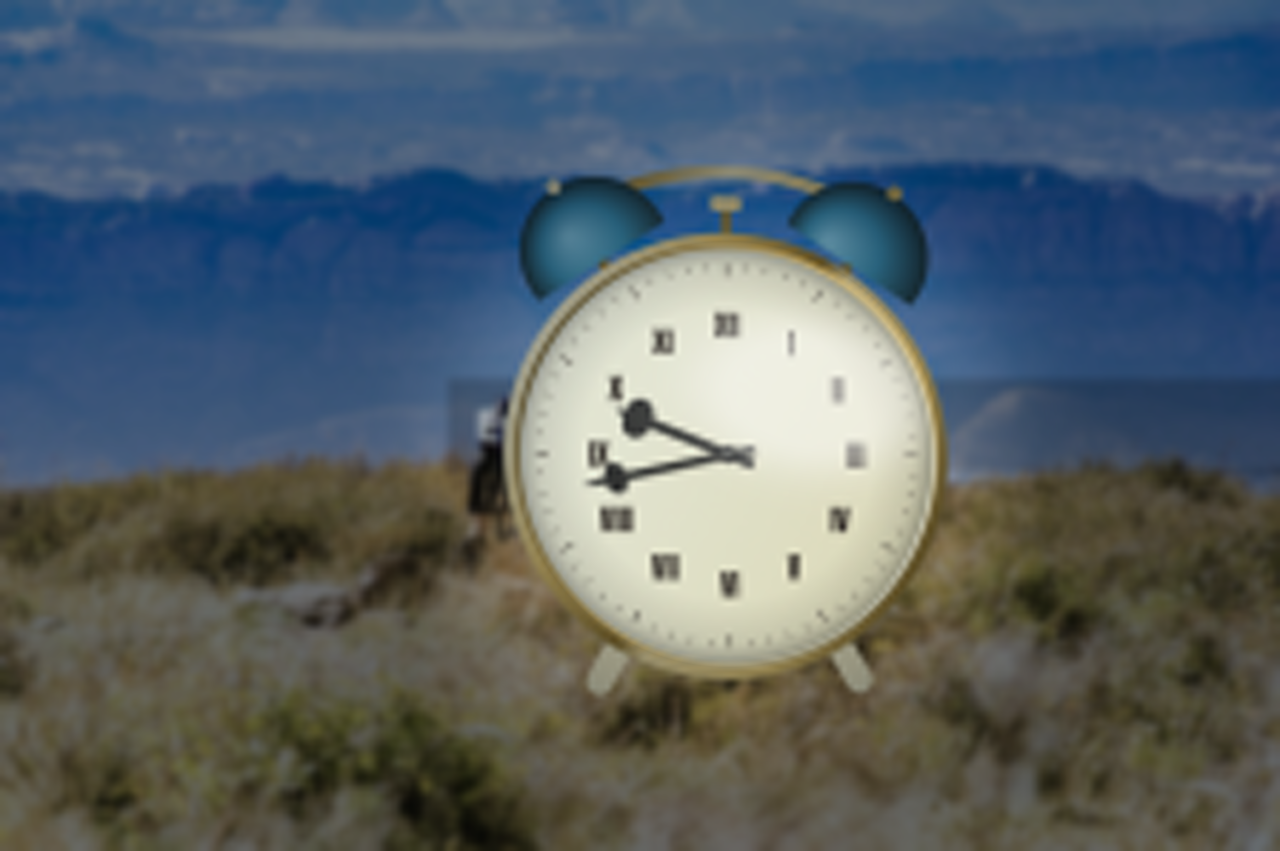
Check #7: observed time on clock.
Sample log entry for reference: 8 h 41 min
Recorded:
9 h 43 min
